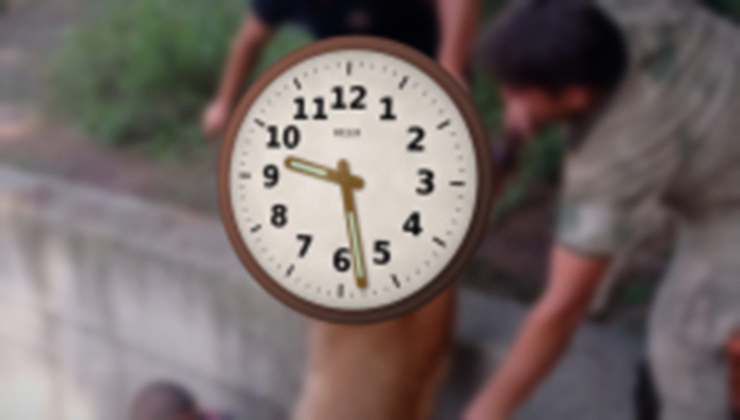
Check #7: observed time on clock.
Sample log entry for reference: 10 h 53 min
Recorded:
9 h 28 min
